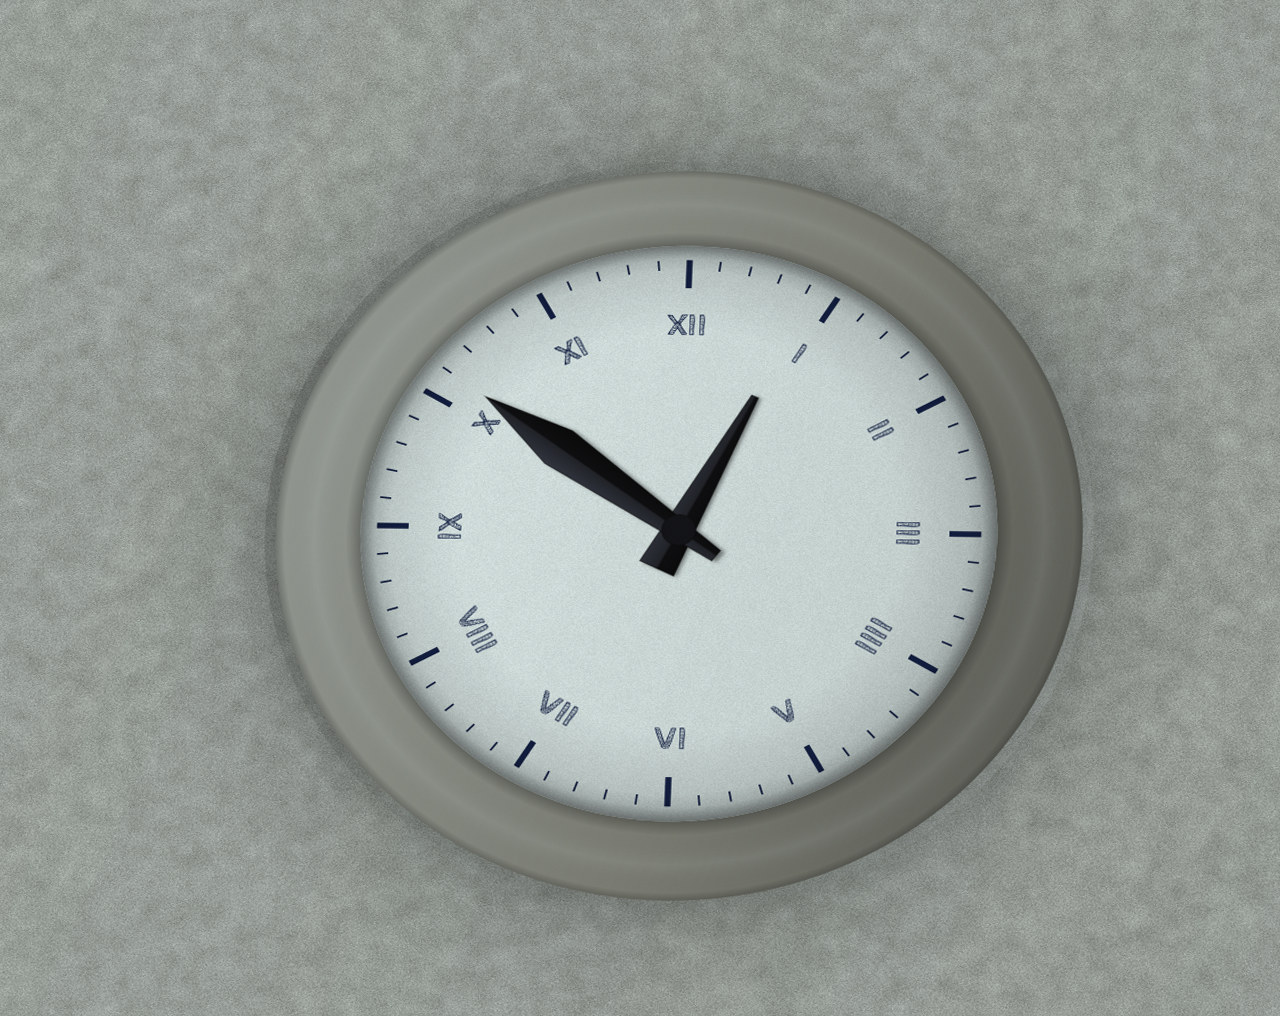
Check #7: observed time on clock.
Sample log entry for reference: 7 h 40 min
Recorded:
12 h 51 min
